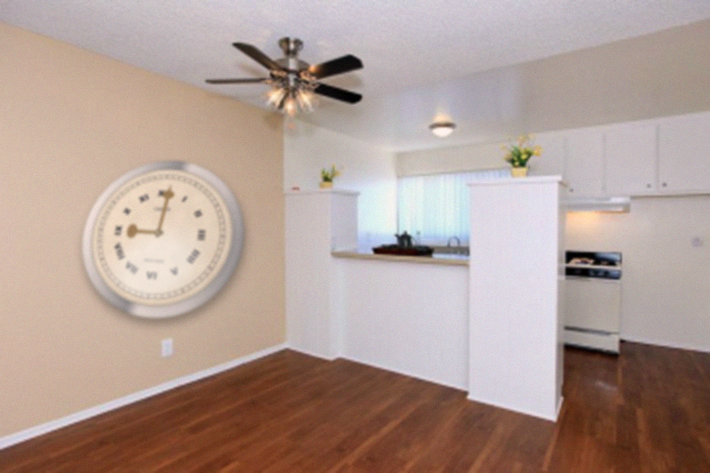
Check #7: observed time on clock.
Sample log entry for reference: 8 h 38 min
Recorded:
9 h 01 min
